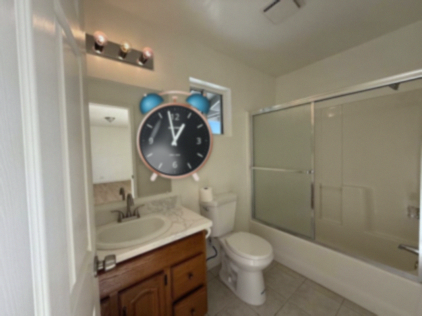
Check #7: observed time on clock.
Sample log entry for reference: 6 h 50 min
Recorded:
12 h 58 min
